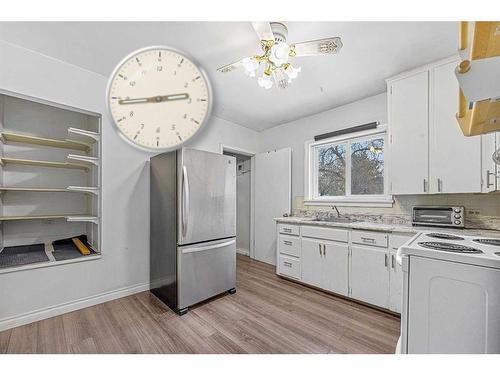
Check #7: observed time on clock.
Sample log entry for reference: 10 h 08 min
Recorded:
2 h 44 min
